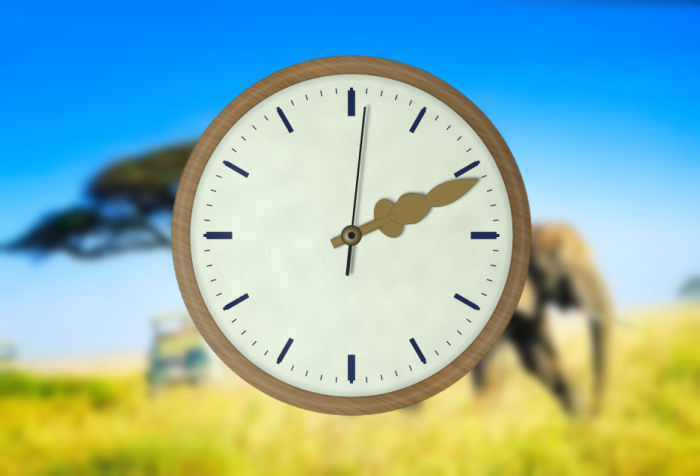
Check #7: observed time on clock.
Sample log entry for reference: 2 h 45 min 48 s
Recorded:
2 h 11 min 01 s
